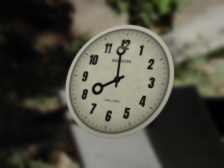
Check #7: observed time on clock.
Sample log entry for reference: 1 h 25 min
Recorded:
7 h 59 min
